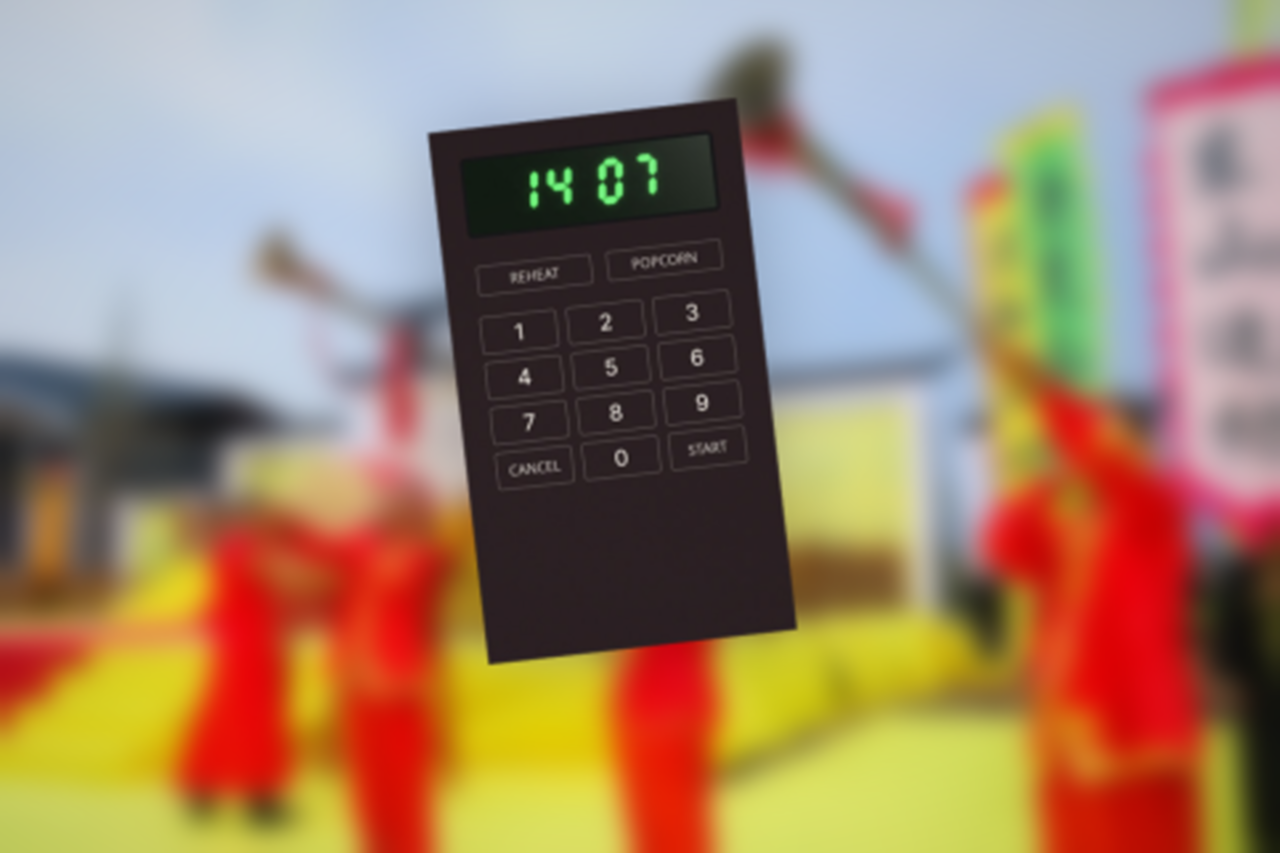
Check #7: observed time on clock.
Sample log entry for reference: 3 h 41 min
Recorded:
14 h 07 min
